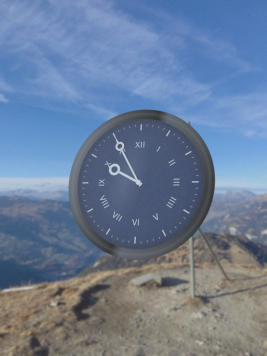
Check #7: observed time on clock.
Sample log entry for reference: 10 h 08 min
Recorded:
9 h 55 min
